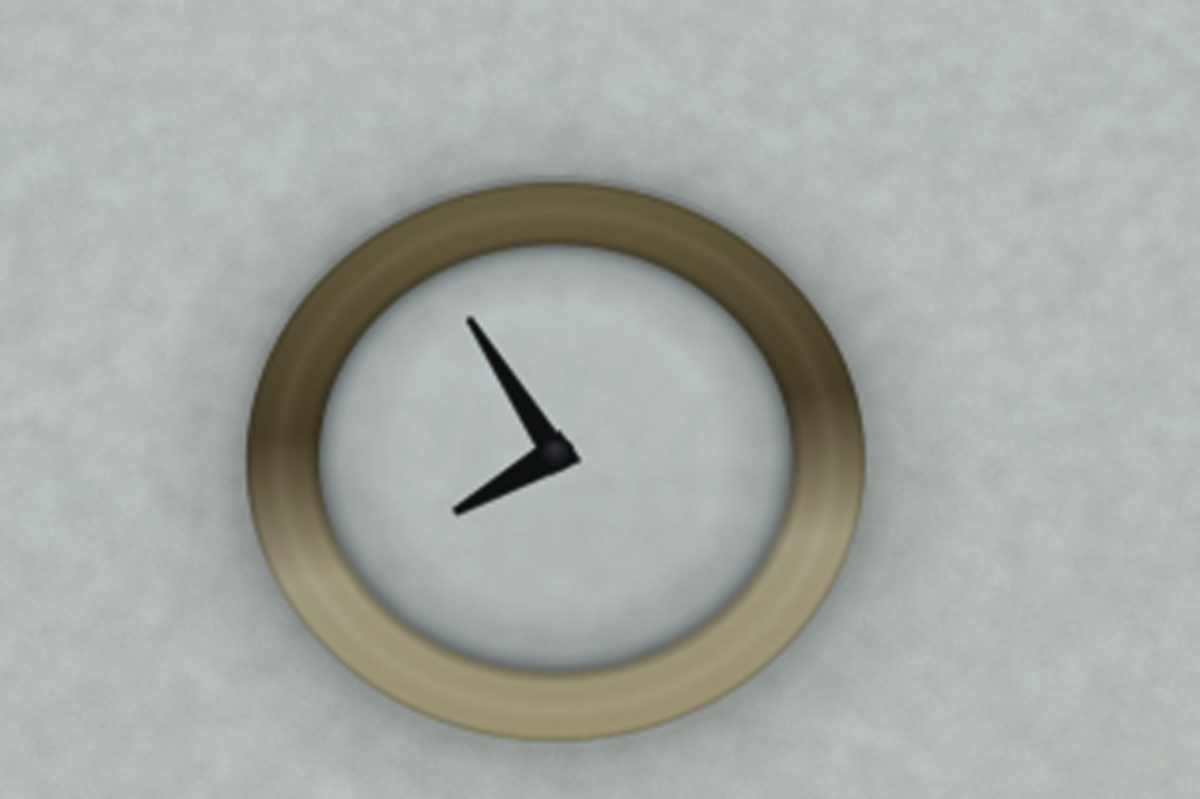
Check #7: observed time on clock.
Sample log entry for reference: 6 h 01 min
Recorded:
7 h 55 min
